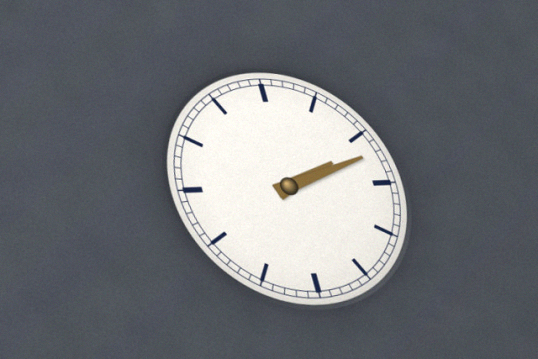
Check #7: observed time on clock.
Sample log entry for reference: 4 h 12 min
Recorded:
2 h 12 min
